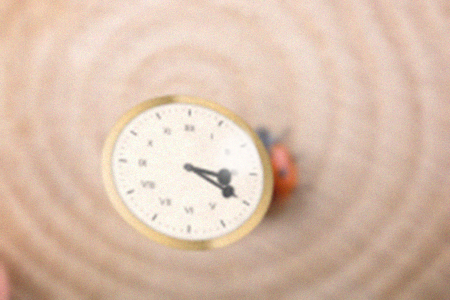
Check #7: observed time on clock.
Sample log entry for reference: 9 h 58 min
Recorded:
3 h 20 min
